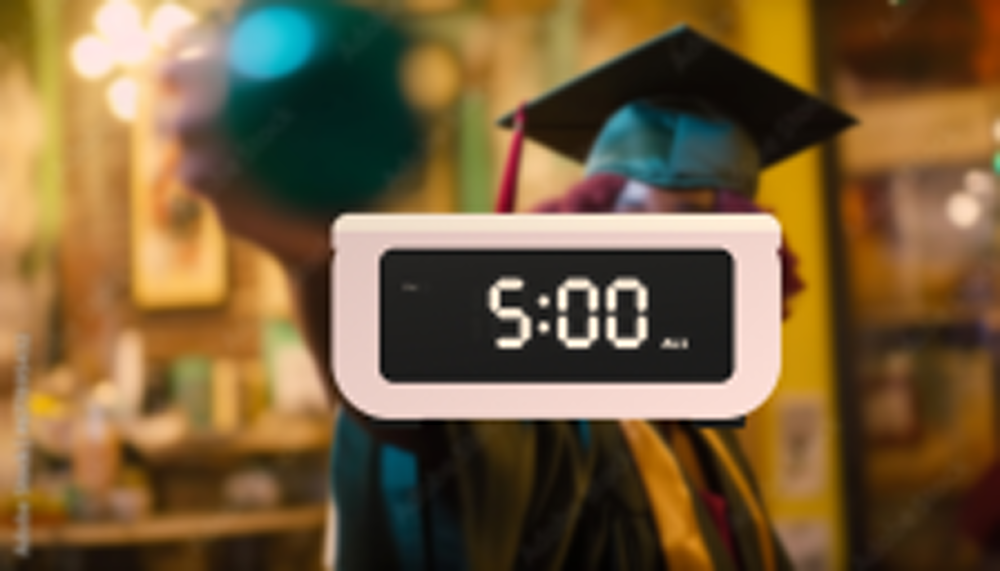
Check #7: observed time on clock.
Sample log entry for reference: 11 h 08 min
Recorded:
5 h 00 min
